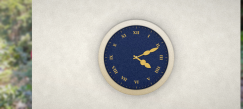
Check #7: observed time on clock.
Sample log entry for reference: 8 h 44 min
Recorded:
4 h 11 min
